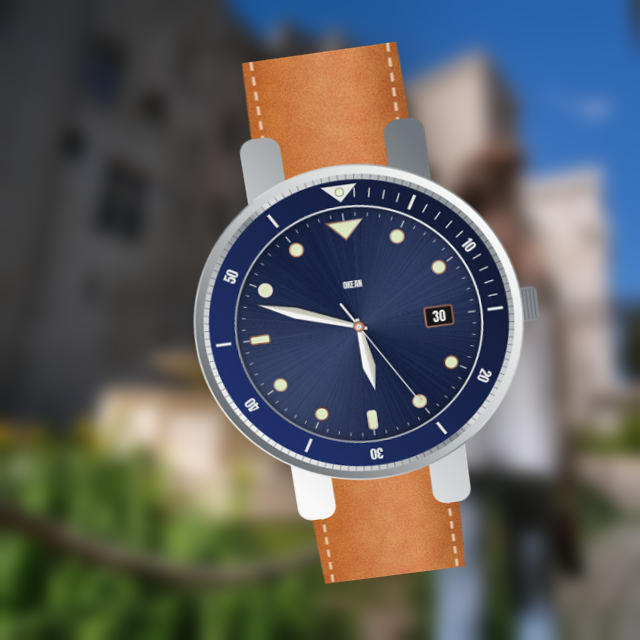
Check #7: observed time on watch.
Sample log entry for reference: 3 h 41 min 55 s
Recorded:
5 h 48 min 25 s
